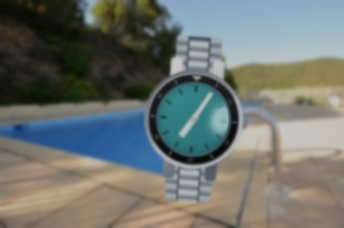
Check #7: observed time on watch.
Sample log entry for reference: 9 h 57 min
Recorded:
7 h 05 min
